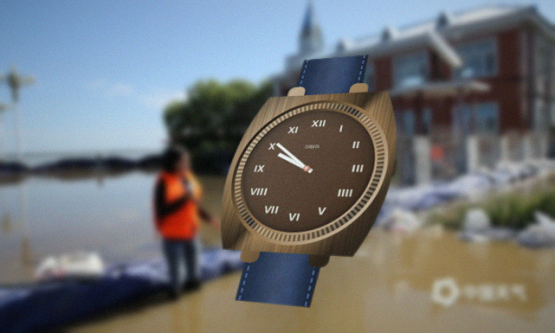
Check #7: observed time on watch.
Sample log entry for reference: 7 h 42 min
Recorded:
9 h 51 min
